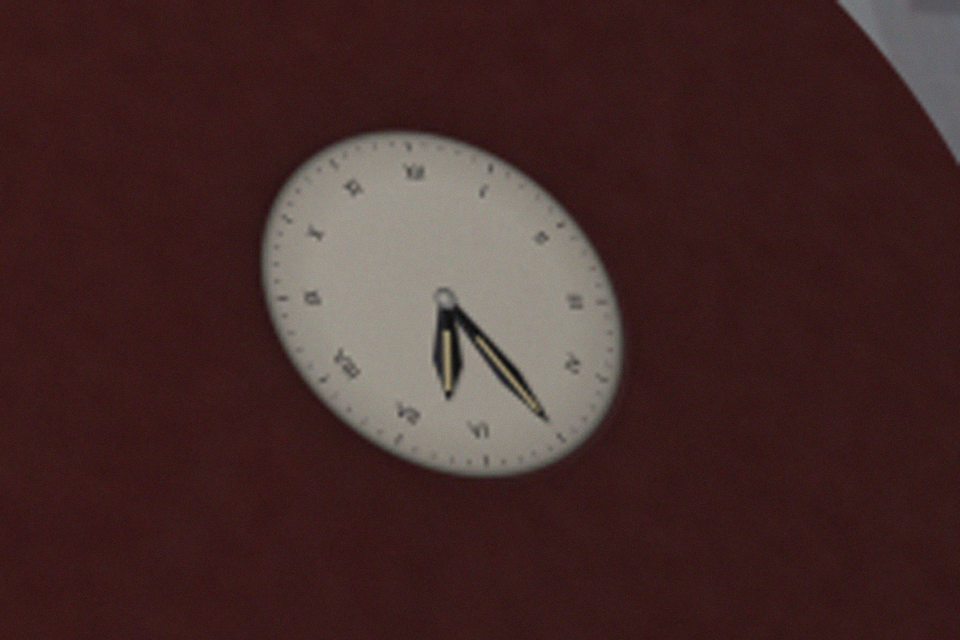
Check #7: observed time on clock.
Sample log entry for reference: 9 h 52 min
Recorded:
6 h 25 min
